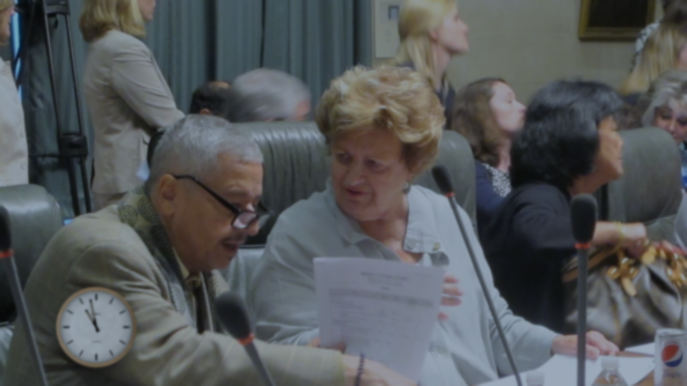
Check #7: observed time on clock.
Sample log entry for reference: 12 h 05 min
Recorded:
10 h 58 min
